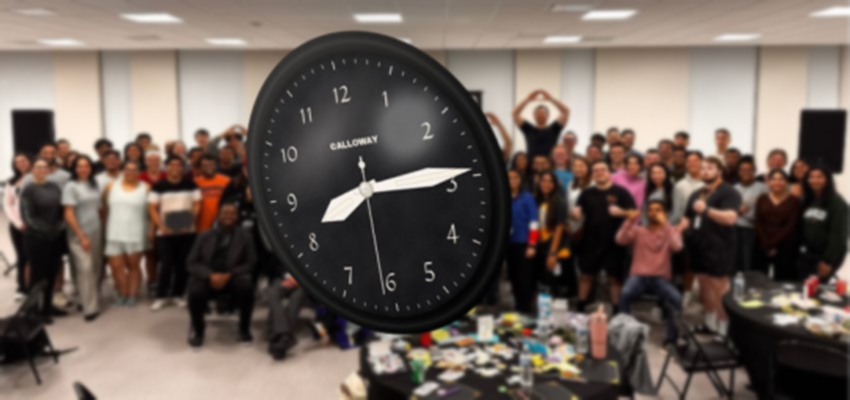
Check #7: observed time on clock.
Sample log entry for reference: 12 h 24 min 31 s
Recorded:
8 h 14 min 31 s
